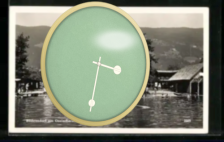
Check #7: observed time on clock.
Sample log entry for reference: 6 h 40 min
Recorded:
3 h 32 min
